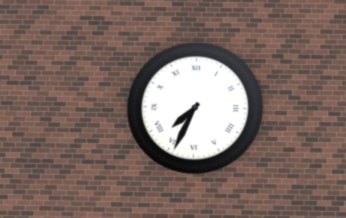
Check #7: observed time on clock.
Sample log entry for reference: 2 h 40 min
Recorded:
7 h 34 min
